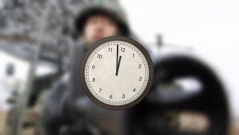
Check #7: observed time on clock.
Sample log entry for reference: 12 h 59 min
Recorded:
11 h 58 min
